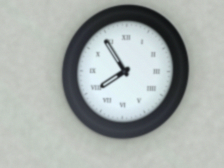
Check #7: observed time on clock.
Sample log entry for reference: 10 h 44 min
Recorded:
7 h 54 min
